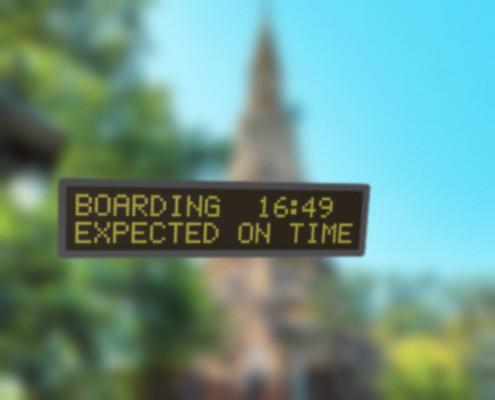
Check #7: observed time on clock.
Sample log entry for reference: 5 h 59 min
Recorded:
16 h 49 min
